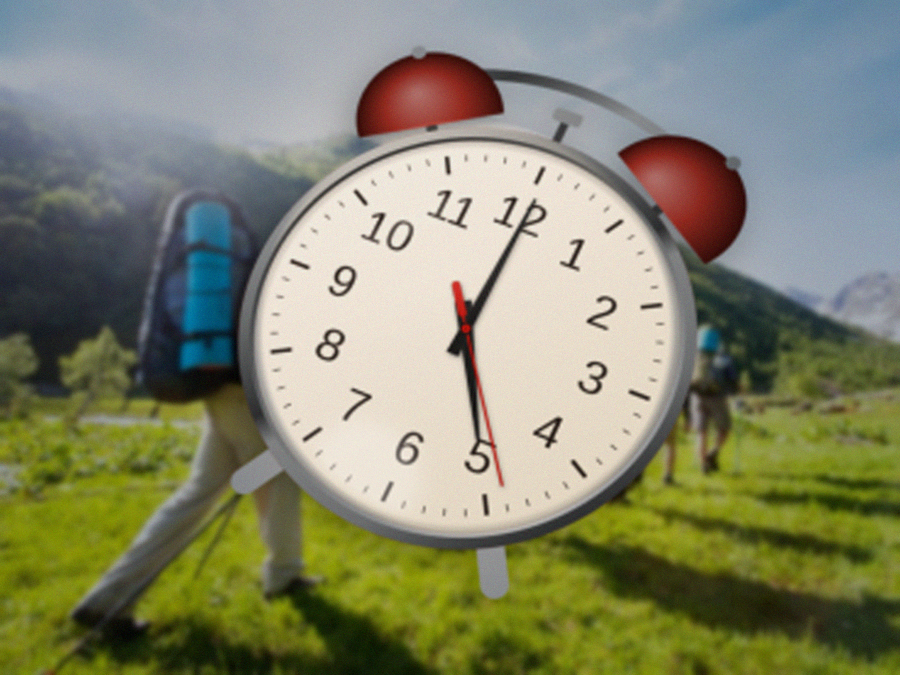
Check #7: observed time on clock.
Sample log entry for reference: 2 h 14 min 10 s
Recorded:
5 h 00 min 24 s
